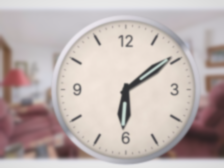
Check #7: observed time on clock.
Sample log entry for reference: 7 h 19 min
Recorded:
6 h 09 min
